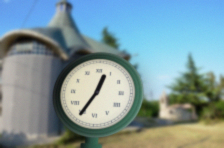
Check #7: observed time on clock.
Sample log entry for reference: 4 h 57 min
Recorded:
12 h 35 min
